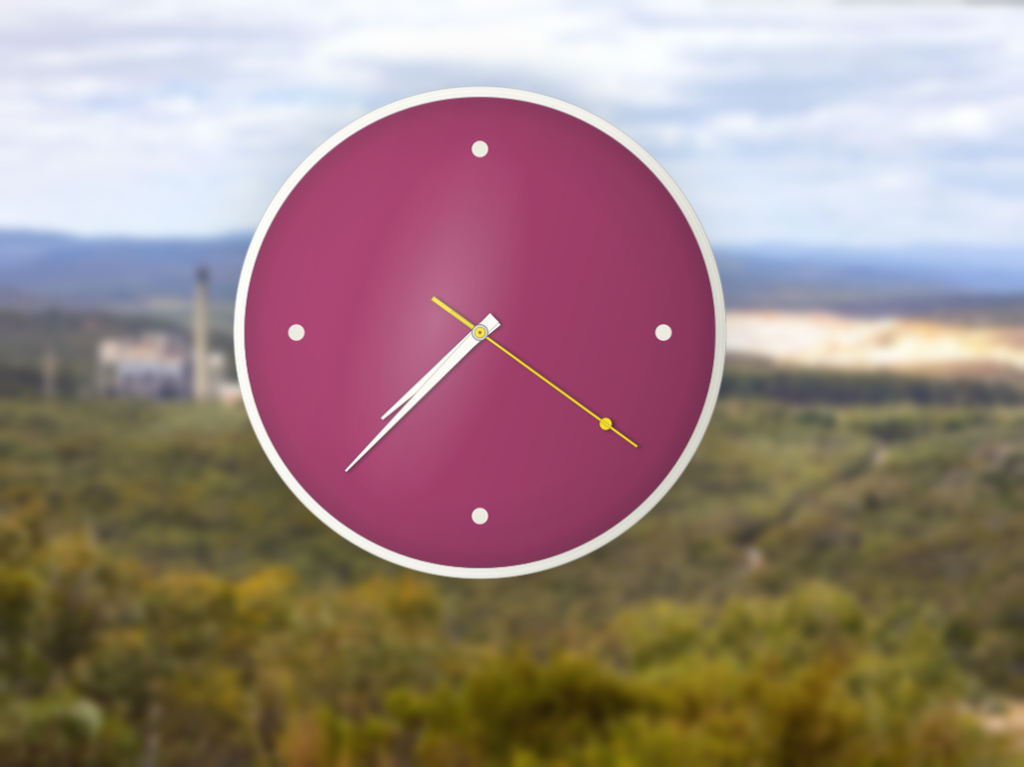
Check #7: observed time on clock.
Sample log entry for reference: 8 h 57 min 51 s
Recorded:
7 h 37 min 21 s
